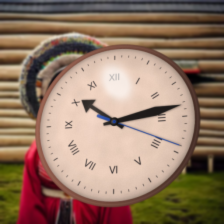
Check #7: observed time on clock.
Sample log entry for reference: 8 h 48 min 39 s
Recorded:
10 h 13 min 19 s
